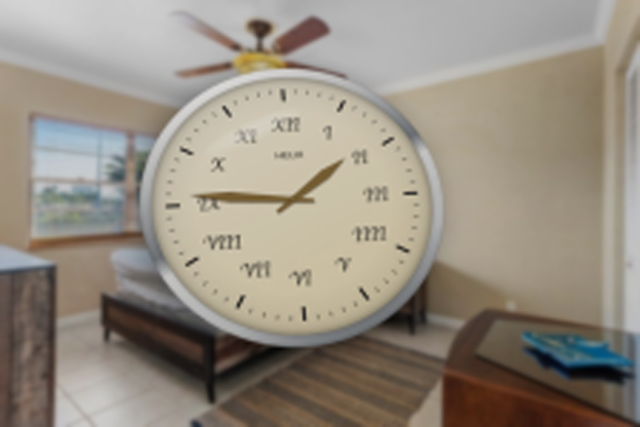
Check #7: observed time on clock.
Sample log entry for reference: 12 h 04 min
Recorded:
1 h 46 min
